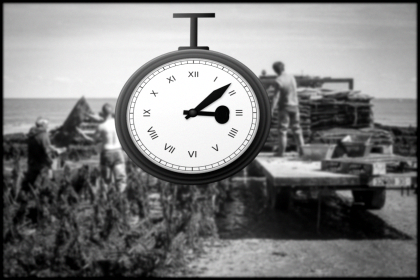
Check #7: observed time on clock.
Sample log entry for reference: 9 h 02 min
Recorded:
3 h 08 min
